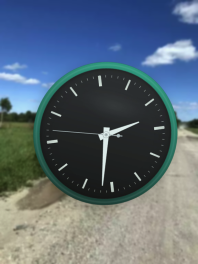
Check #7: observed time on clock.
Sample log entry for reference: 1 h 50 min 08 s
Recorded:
2 h 31 min 47 s
